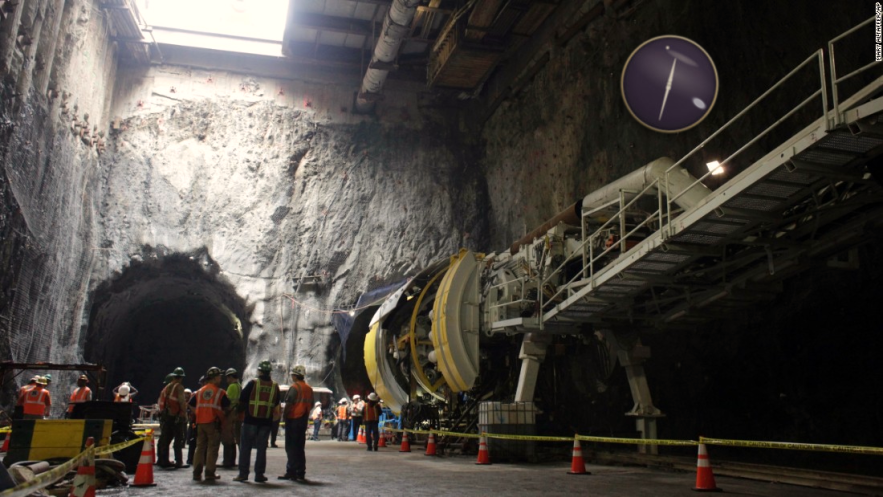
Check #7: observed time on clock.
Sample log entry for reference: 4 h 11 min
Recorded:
12 h 33 min
